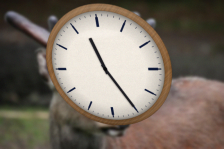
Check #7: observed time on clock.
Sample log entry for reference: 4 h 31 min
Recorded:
11 h 25 min
